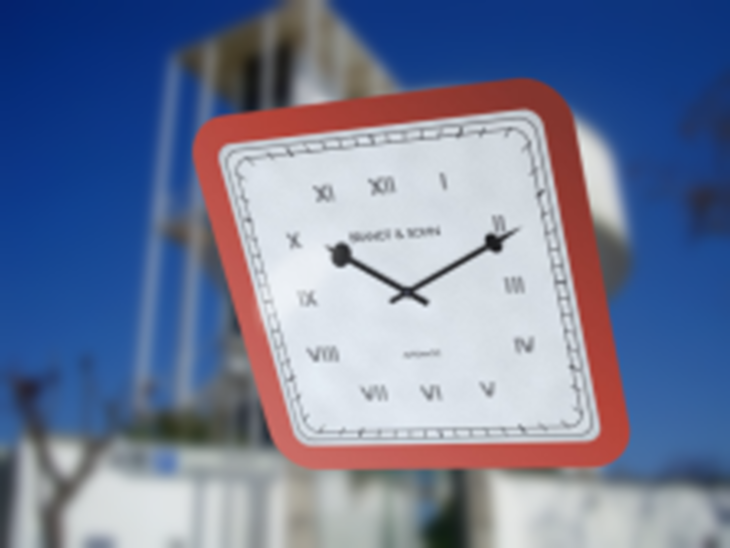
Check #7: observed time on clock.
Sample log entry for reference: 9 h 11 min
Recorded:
10 h 11 min
